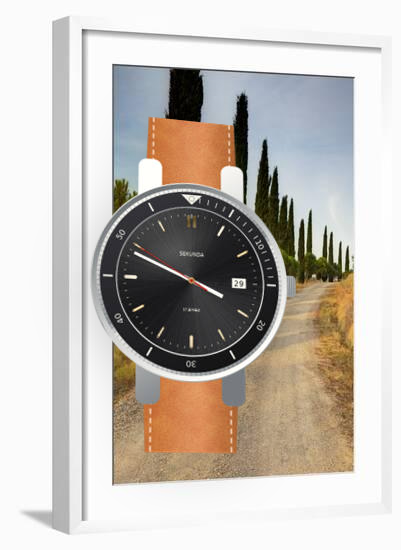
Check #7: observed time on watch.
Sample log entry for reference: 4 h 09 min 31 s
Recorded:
3 h 48 min 50 s
